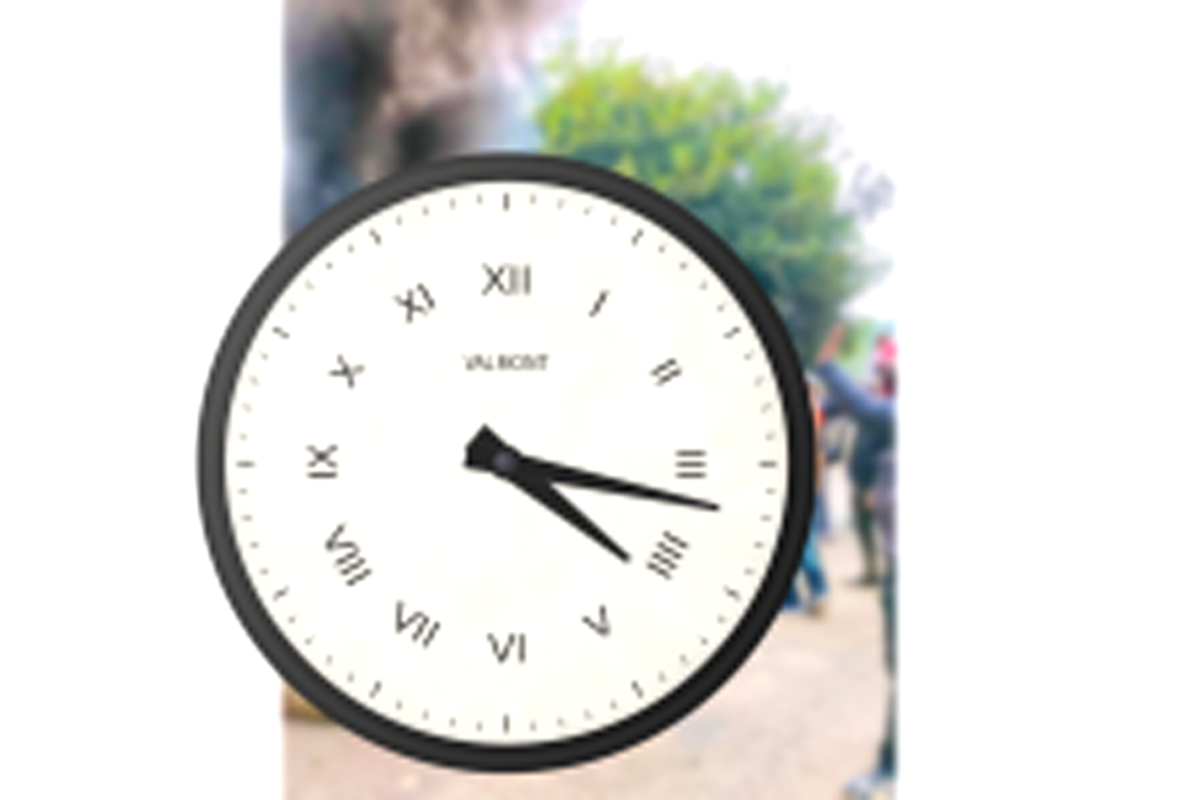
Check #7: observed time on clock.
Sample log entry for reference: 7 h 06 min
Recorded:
4 h 17 min
